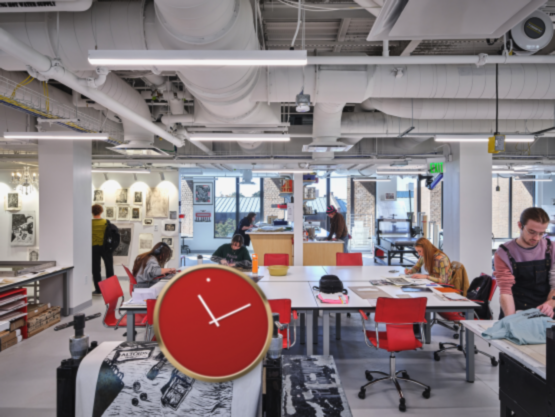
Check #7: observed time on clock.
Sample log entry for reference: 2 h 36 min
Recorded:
11 h 12 min
